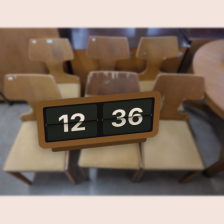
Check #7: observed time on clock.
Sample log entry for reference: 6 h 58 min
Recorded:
12 h 36 min
